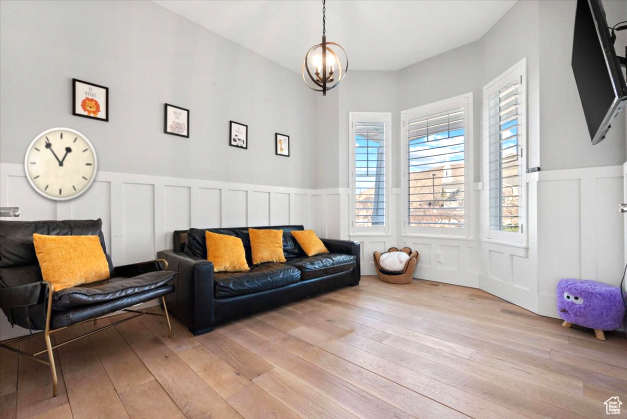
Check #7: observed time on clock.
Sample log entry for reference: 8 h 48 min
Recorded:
12 h 54 min
